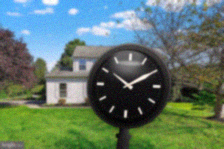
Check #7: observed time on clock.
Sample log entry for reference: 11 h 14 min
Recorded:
10 h 10 min
